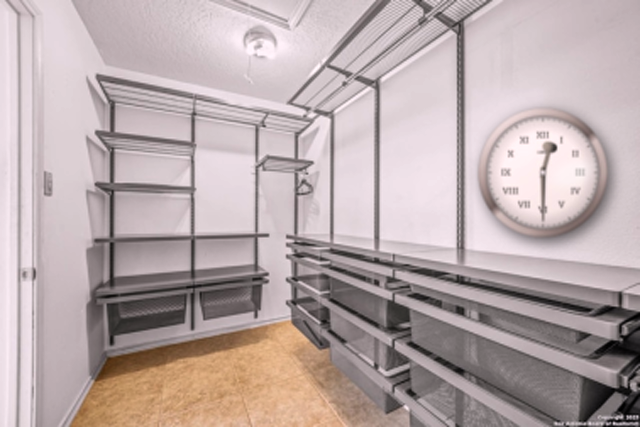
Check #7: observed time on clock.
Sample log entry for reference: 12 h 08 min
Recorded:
12 h 30 min
